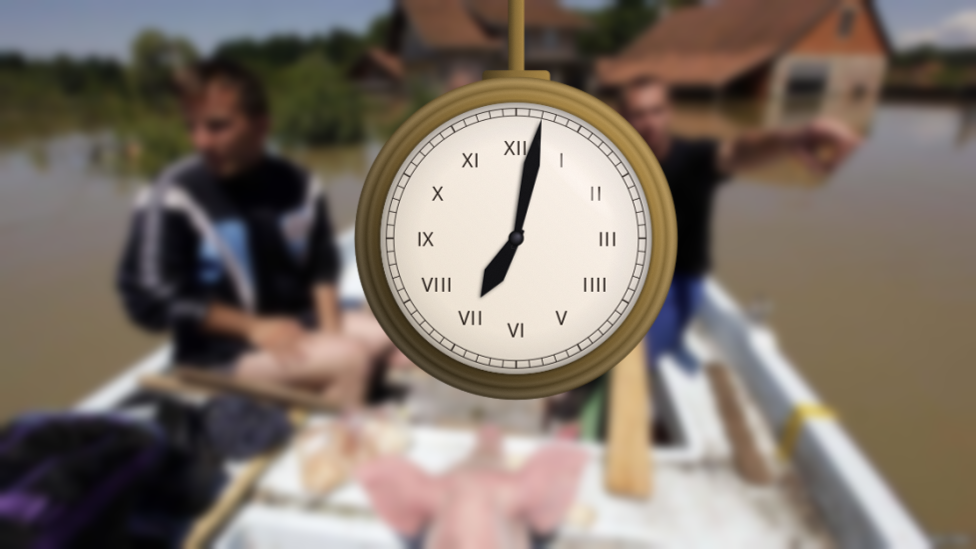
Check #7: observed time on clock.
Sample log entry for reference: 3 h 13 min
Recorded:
7 h 02 min
